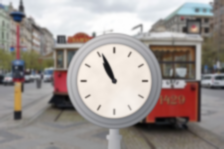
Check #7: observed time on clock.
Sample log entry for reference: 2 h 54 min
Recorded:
10 h 56 min
